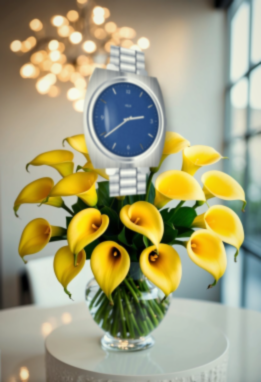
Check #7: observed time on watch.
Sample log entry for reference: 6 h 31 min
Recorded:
2 h 39 min
